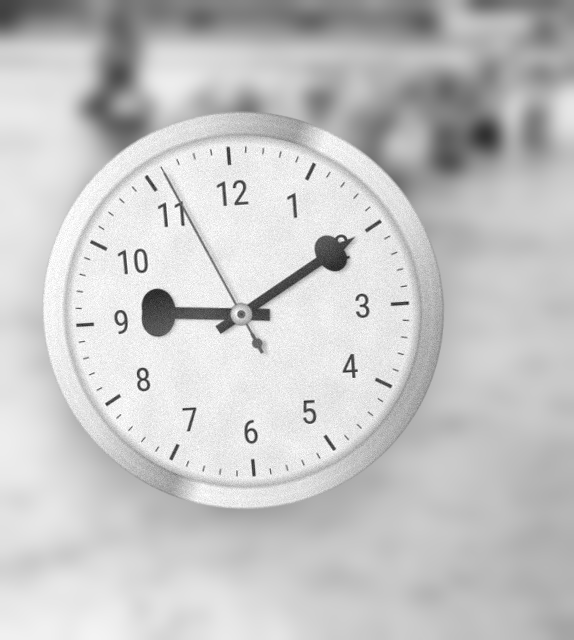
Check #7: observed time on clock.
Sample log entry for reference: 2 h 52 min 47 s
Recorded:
9 h 09 min 56 s
